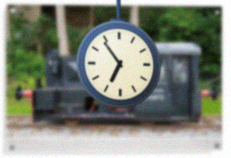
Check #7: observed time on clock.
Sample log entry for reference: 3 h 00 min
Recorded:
6 h 54 min
